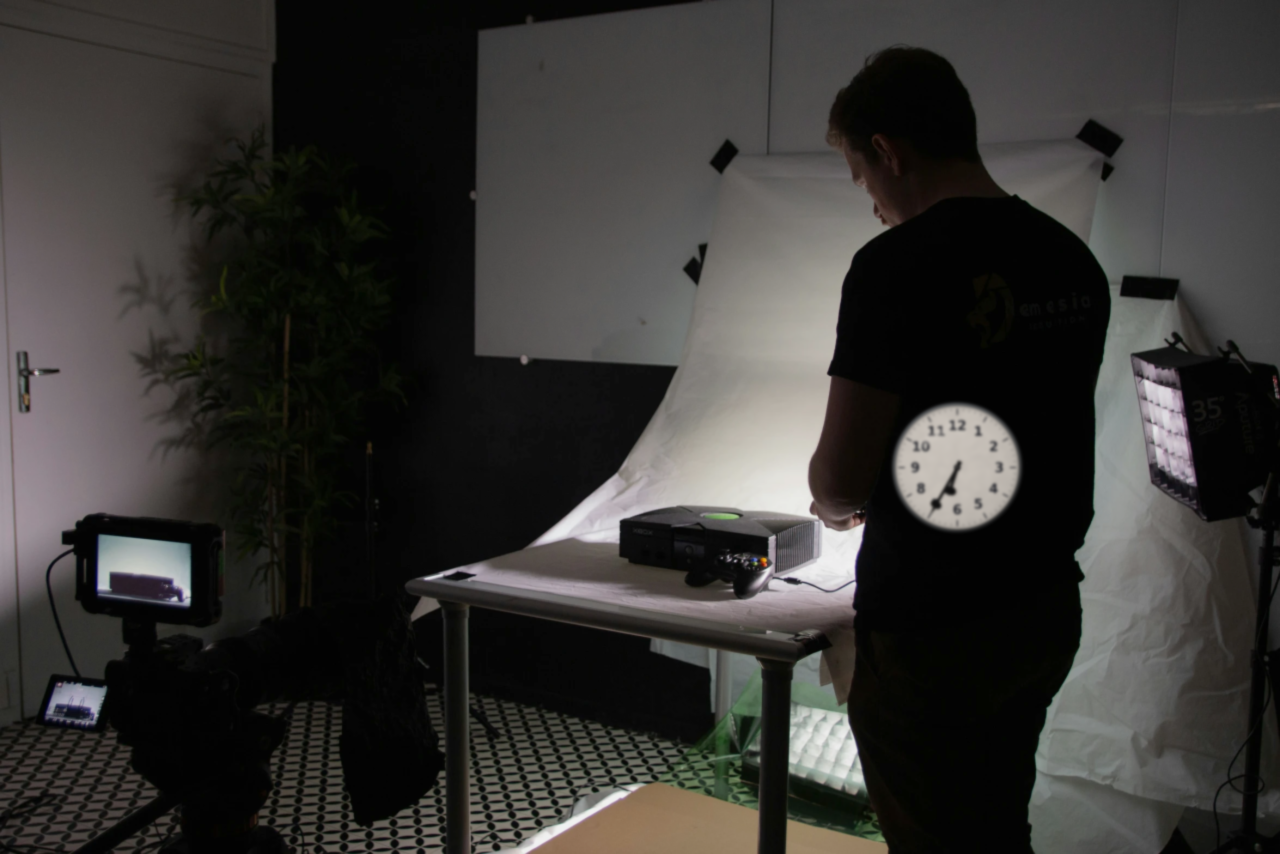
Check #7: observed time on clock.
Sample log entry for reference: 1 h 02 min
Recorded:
6 h 35 min
